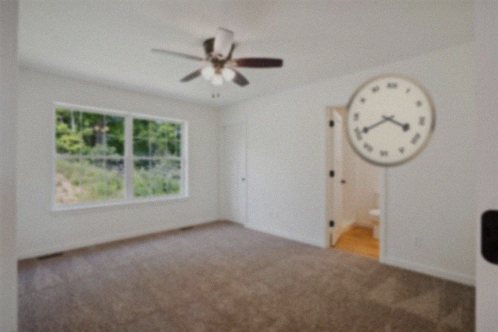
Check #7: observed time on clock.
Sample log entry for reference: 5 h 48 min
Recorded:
3 h 40 min
